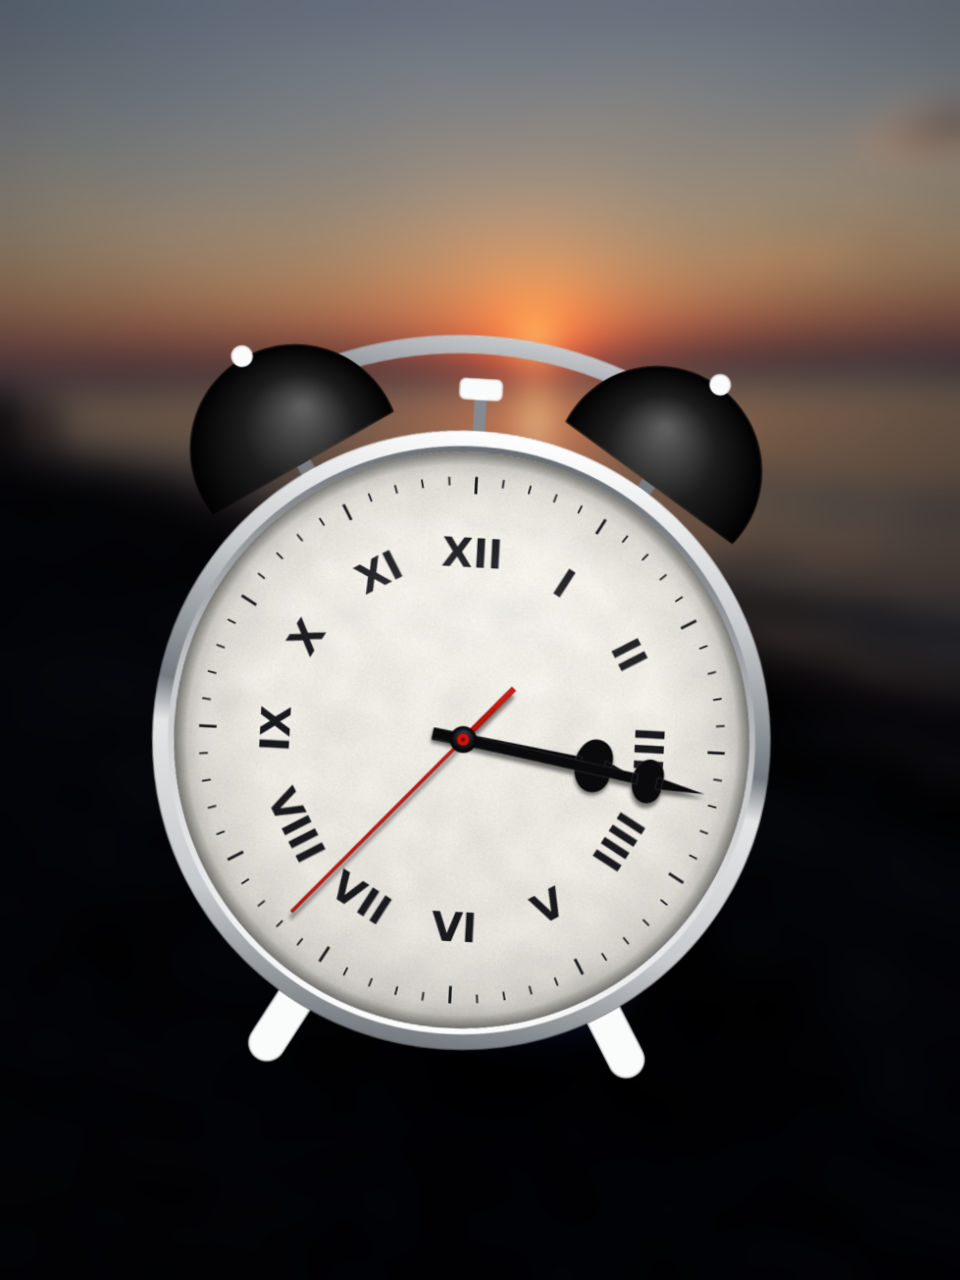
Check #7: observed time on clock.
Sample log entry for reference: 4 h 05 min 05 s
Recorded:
3 h 16 min 37 s
